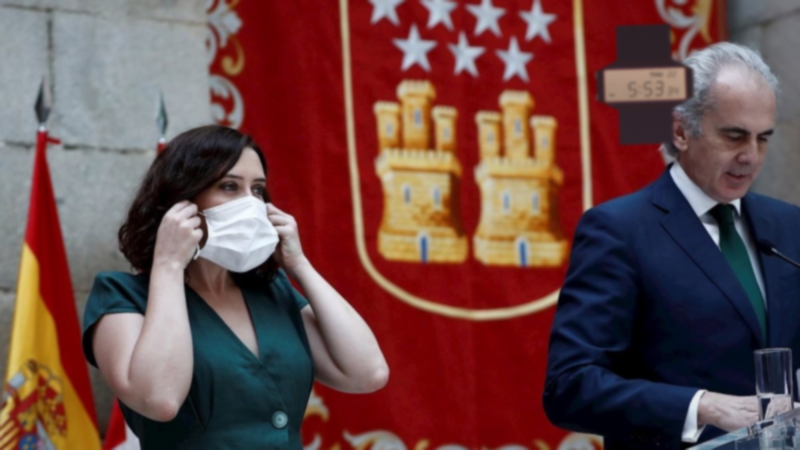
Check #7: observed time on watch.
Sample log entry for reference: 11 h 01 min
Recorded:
5 h 53 min
